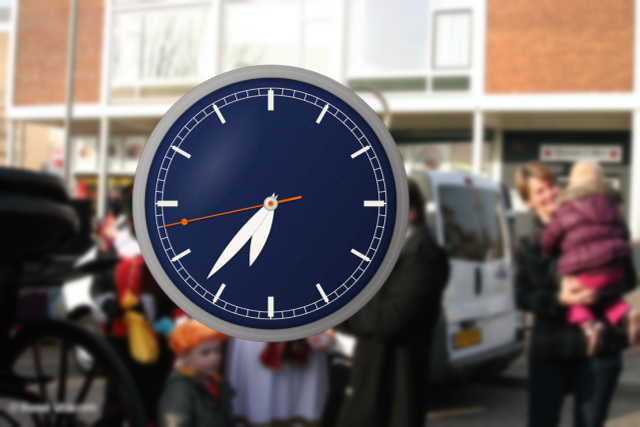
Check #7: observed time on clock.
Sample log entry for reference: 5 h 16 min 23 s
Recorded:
6 h 36 min 43 s
